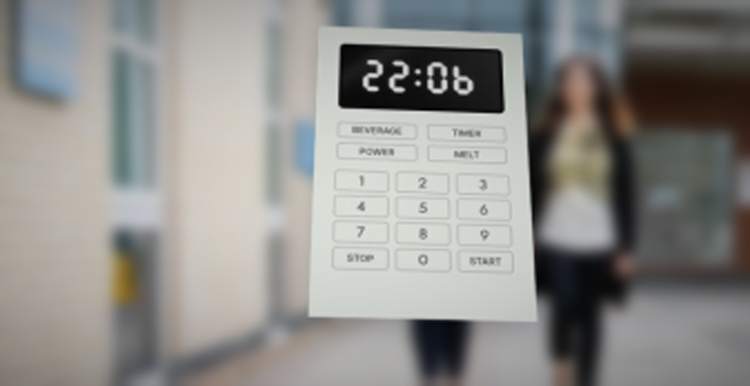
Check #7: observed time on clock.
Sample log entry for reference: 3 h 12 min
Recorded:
22 h 06 min
